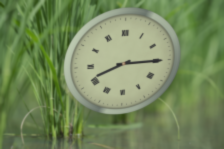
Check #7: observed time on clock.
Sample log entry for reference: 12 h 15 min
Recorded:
8 h 15 min
